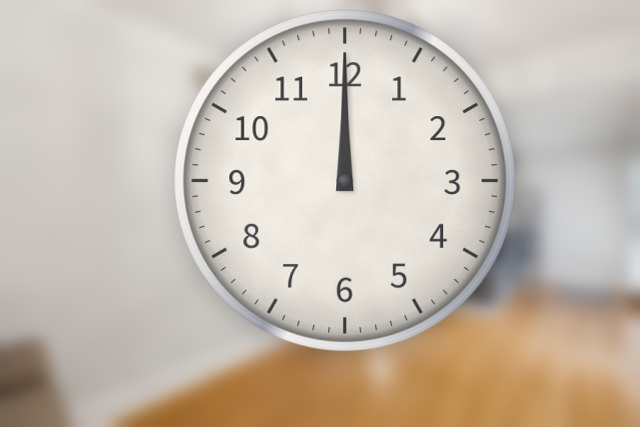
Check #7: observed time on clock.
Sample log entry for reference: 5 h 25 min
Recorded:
12 h 00 min
